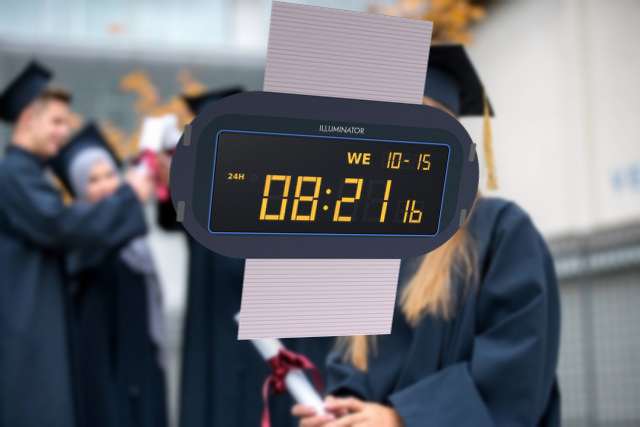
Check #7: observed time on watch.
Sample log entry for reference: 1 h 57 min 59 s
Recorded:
8 h 21 min 16 s
